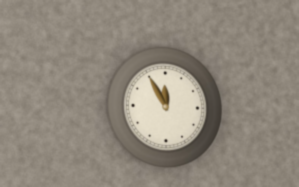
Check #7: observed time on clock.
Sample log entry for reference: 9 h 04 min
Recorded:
11 h 55 min
